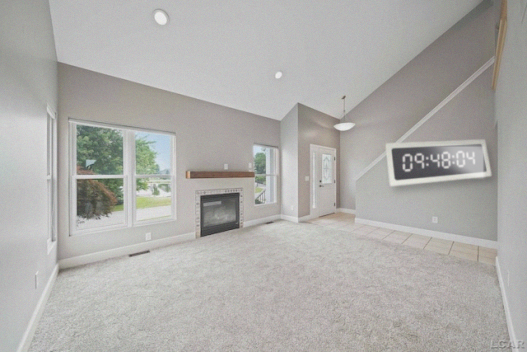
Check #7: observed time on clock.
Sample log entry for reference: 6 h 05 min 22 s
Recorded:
9 h 48 min 04 s
